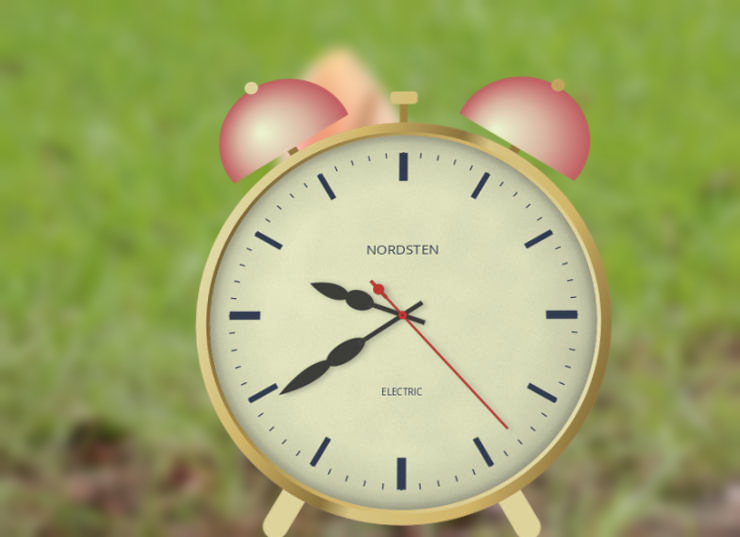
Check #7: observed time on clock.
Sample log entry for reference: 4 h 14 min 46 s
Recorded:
9 h 39 min 23 s
